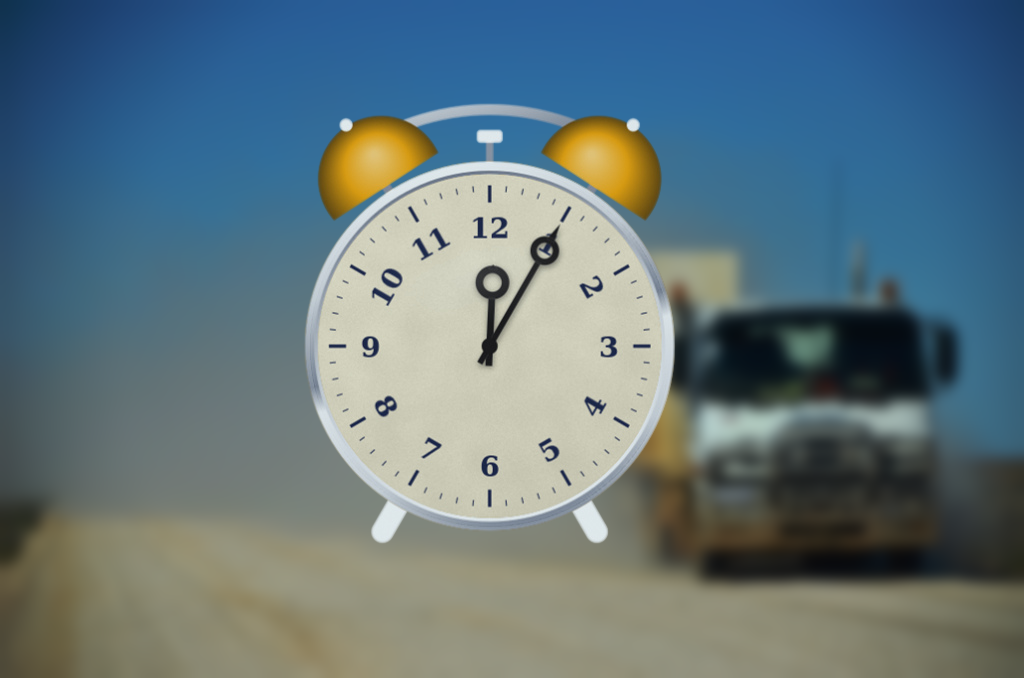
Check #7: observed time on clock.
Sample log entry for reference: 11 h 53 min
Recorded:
12 h 05 min
